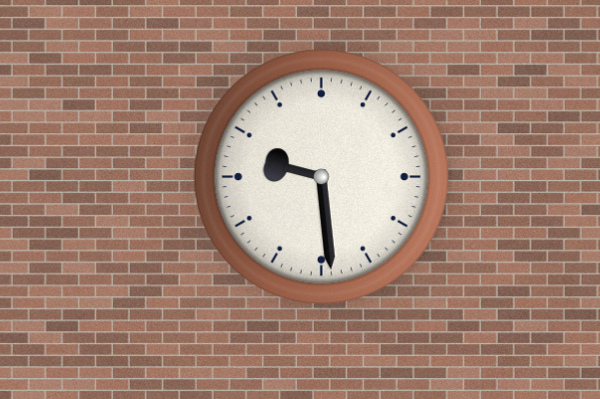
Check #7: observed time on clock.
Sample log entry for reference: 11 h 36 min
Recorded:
9 h 29 min
